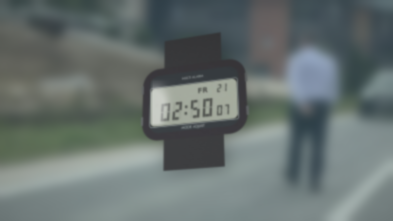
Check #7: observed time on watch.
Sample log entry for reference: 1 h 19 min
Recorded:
2 h 50 min
